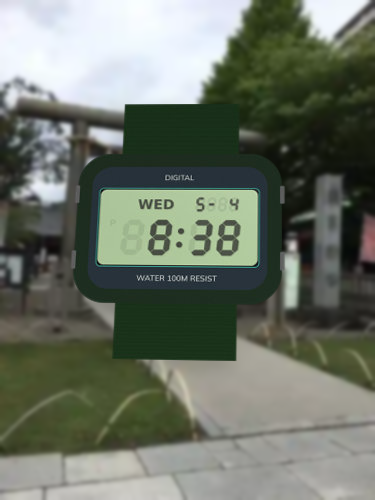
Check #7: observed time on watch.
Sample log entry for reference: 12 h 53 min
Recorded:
8 h 38 min
